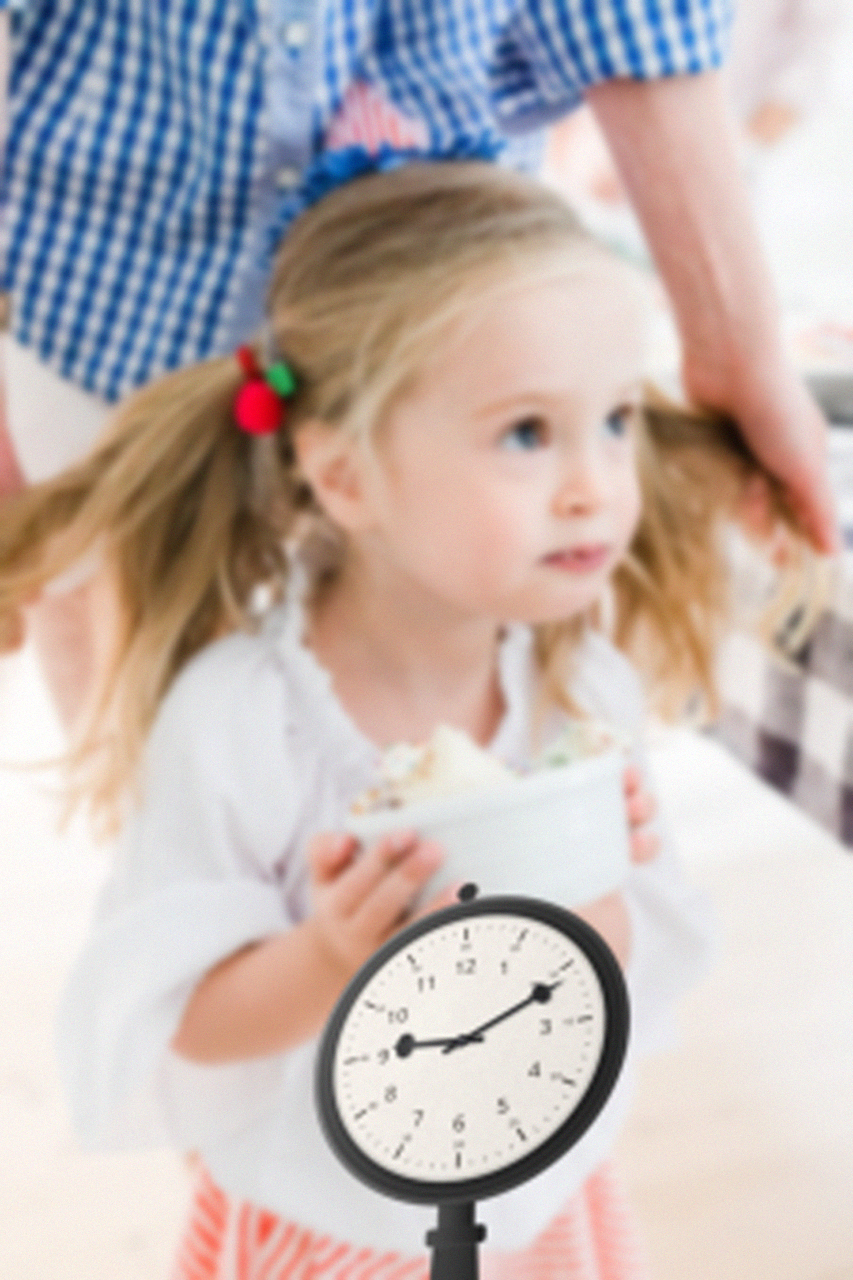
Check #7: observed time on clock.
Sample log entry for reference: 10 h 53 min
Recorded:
9 h 11 min
